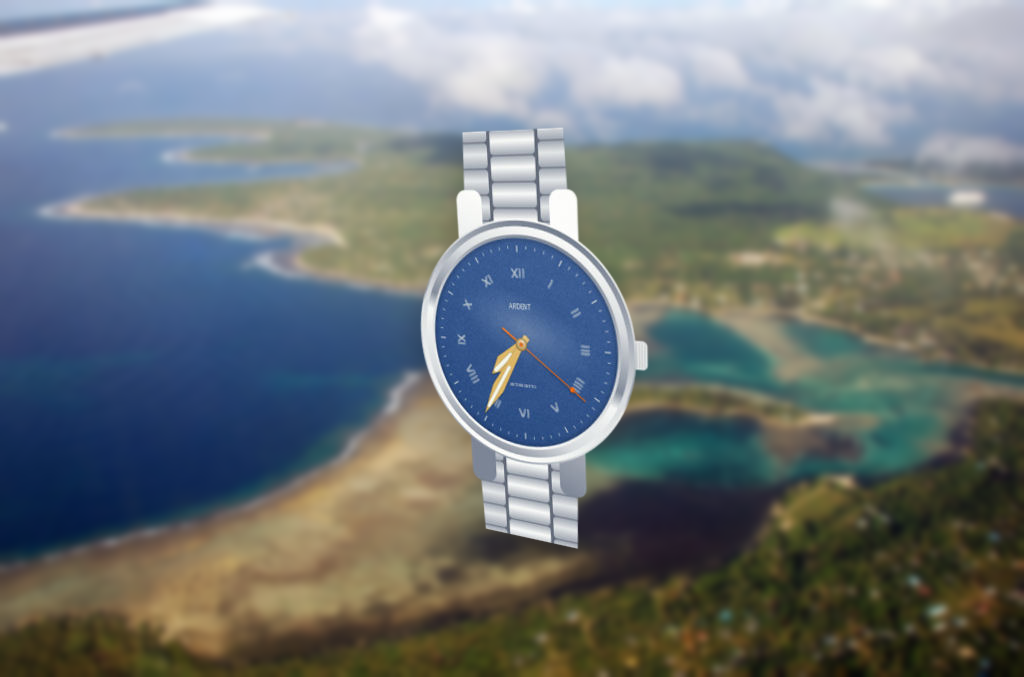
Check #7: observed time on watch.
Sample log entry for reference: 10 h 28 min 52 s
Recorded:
7 h 35 min 21 s
